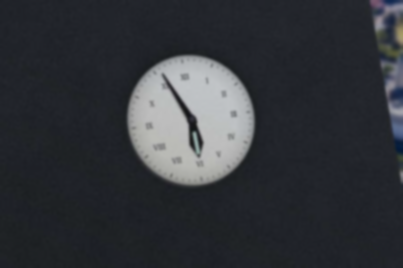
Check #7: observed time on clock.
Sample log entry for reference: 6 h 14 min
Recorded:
5 h 56 min
